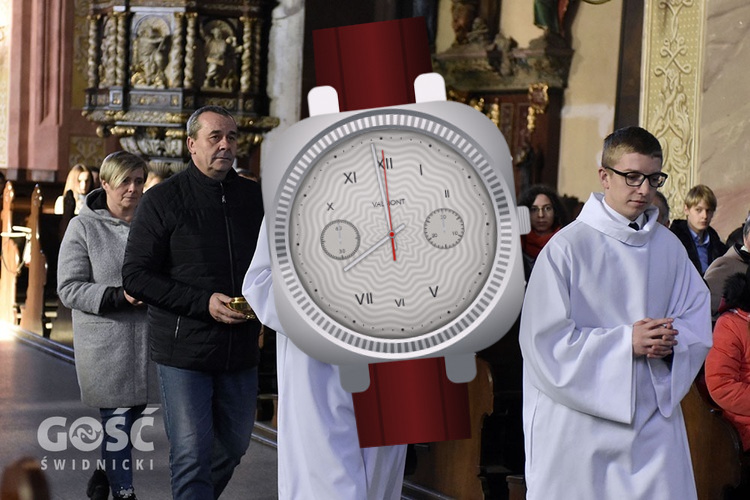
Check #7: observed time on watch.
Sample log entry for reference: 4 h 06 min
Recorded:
7 h 59 min
